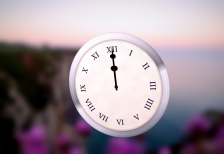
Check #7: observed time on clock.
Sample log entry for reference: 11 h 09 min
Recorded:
12 h 00 min
